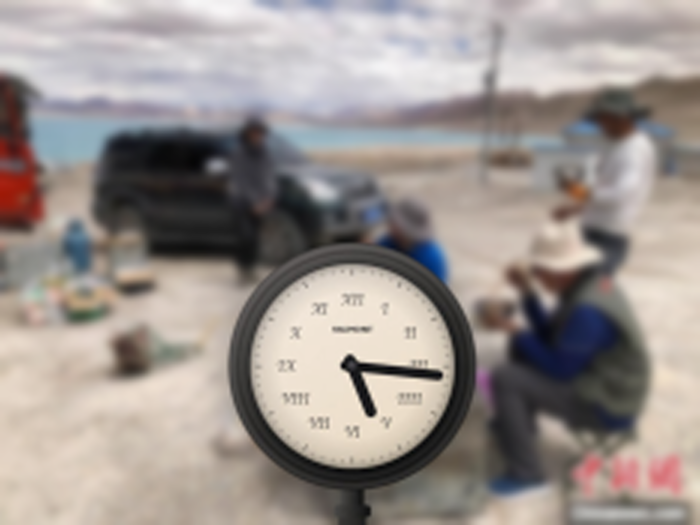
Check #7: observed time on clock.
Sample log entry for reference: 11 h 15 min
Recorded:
5 h 16 min
